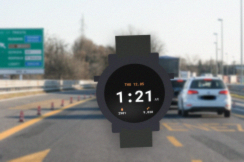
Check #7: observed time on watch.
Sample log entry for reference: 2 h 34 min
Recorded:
1 h 21 min
